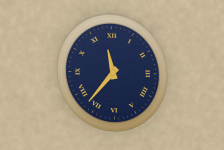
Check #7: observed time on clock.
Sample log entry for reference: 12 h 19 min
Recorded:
11 h 37 min
